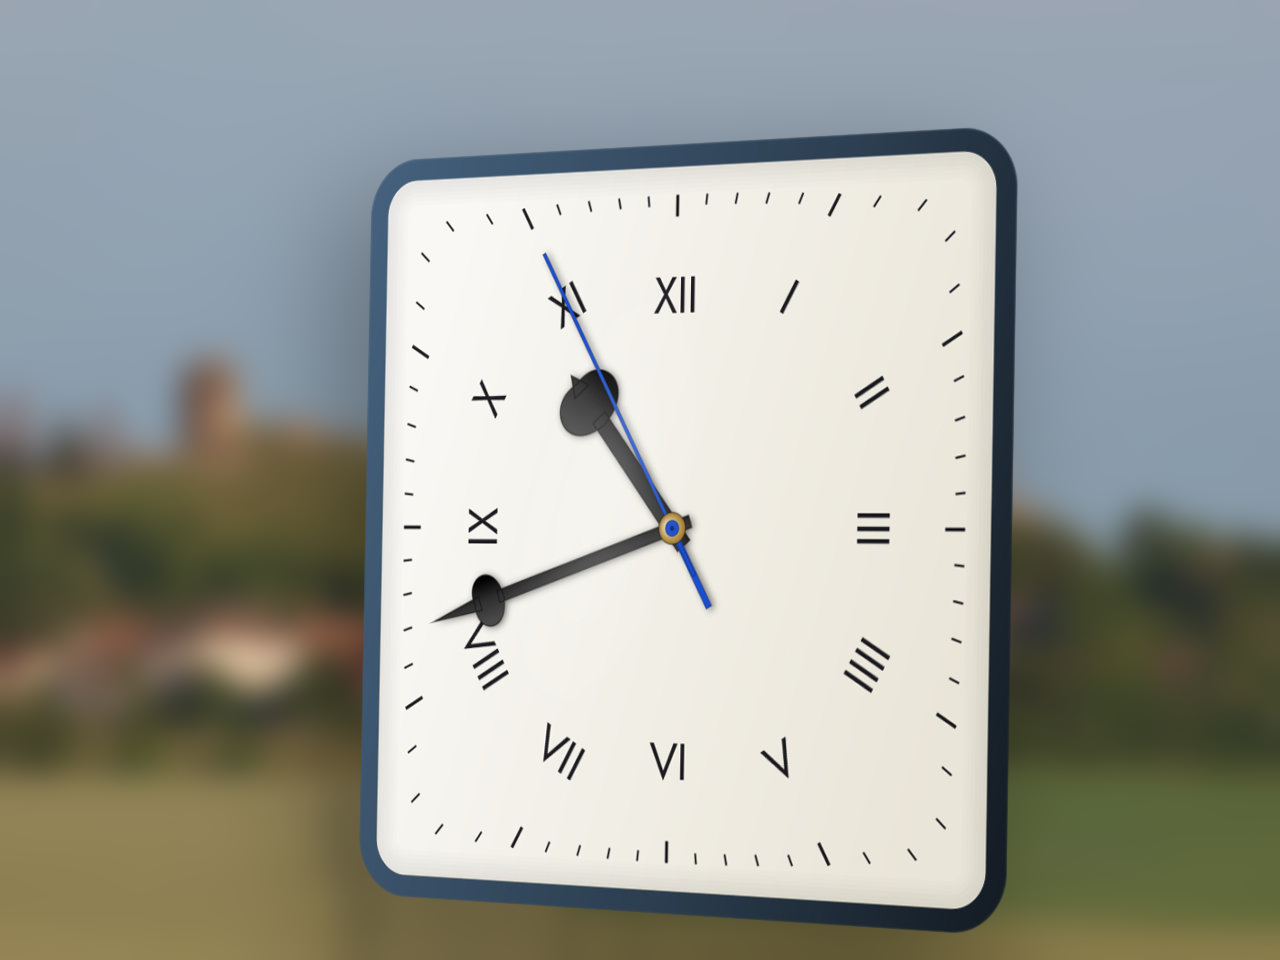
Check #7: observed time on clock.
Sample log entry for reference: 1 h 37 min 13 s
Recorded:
10 h 41 min 55 s
